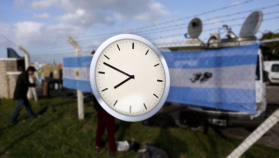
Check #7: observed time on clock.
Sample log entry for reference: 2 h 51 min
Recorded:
7 h 48 min
